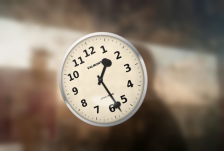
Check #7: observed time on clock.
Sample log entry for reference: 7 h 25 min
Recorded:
1 h 28 min
